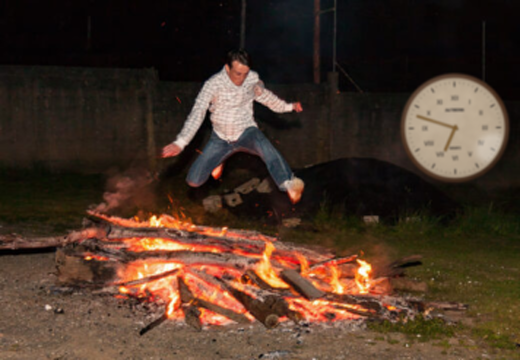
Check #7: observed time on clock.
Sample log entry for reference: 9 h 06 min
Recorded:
6 h 48 min
